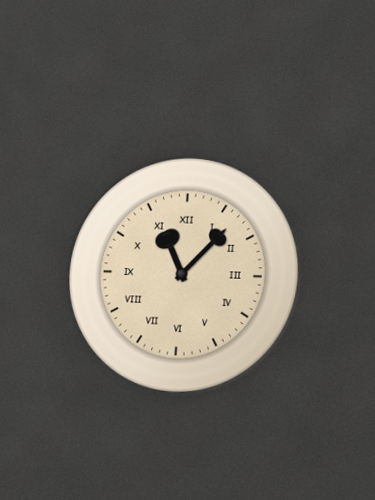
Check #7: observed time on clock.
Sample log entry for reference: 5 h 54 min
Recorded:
11 h 07 min
